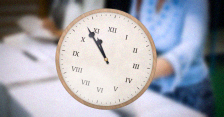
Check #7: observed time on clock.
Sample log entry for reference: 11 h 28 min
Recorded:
10 h 53 min
